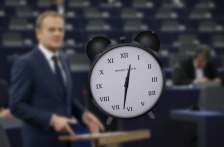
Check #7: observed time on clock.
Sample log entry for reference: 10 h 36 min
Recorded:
12 h 32 min
